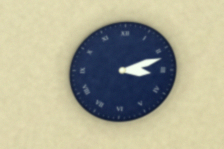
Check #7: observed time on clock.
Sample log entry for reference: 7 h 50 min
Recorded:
3 h 12 min
